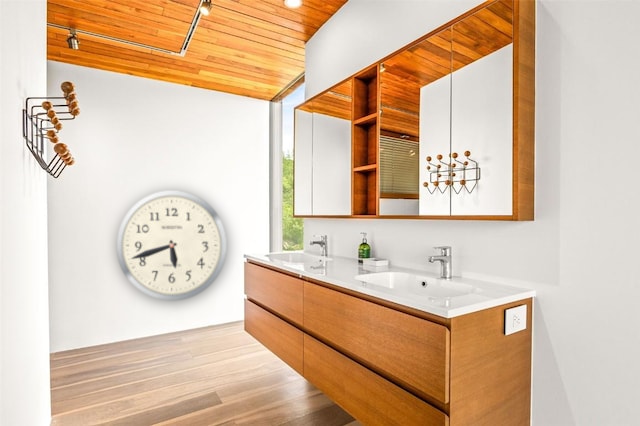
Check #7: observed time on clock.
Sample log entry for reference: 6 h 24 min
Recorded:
5 h 42 min
